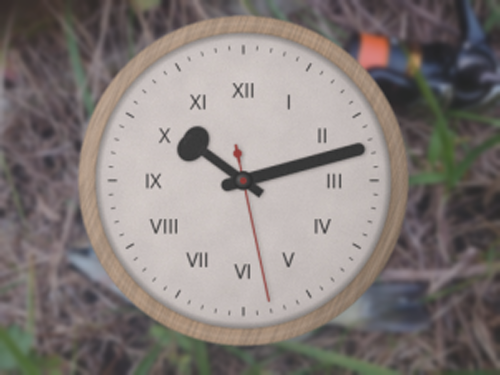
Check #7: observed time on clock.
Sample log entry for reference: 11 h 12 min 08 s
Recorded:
10 h 12 min 28 s
